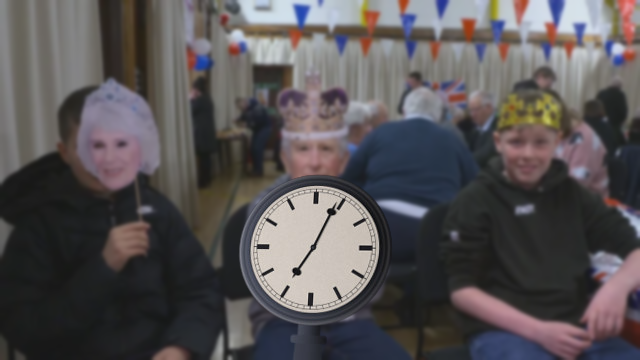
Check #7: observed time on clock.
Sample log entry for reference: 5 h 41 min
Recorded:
7 h 04 min
